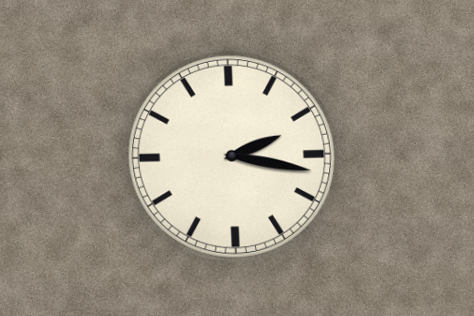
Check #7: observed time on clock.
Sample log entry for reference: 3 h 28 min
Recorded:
2 h 17 min
